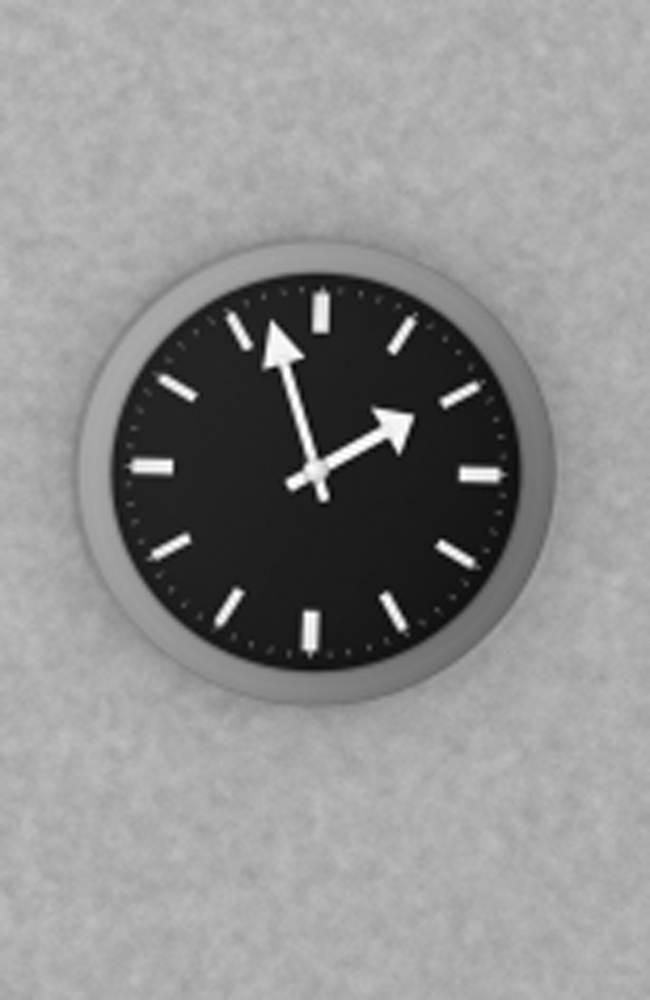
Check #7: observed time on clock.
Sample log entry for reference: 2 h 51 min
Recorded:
1 h 57 min
